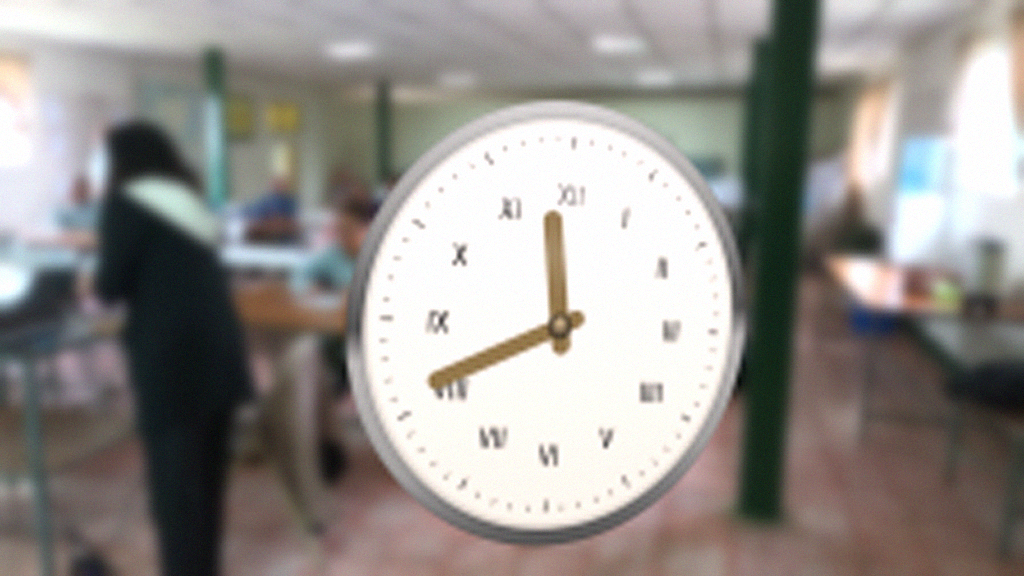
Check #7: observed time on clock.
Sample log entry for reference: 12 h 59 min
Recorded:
11 h 41 min
